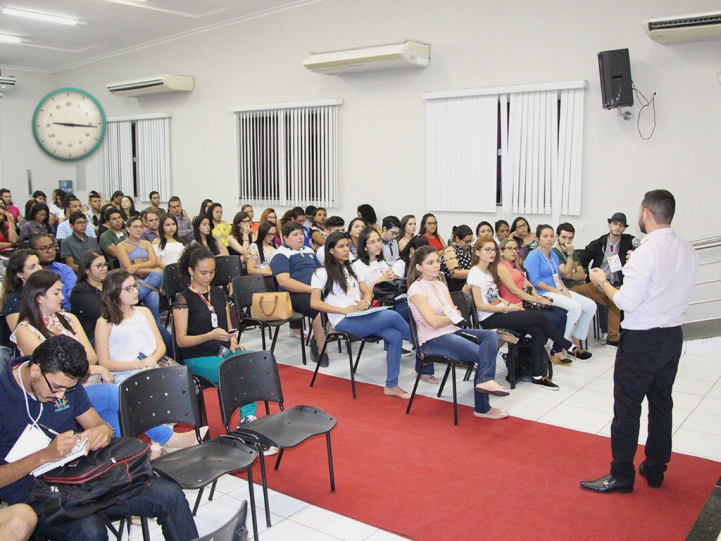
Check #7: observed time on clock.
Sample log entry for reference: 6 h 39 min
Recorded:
9 h 16 min
